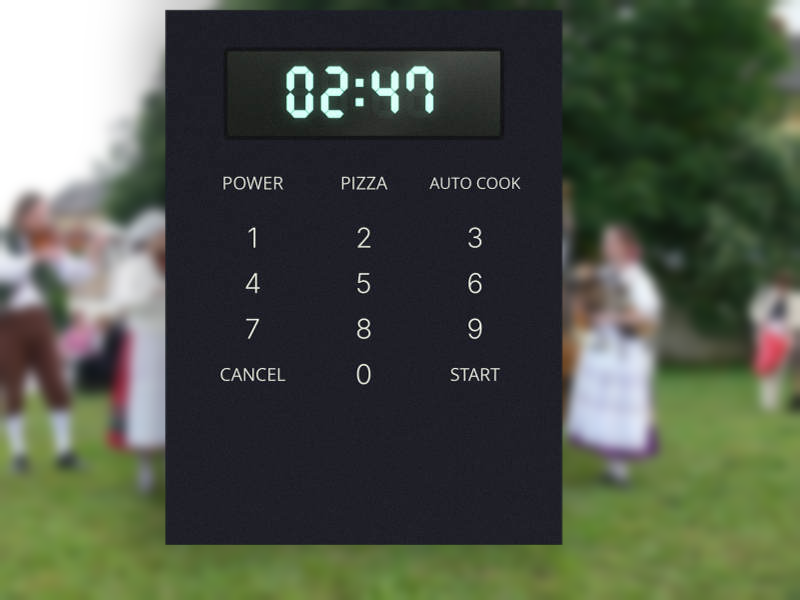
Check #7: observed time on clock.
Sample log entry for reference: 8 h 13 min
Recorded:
2 h 47 min
